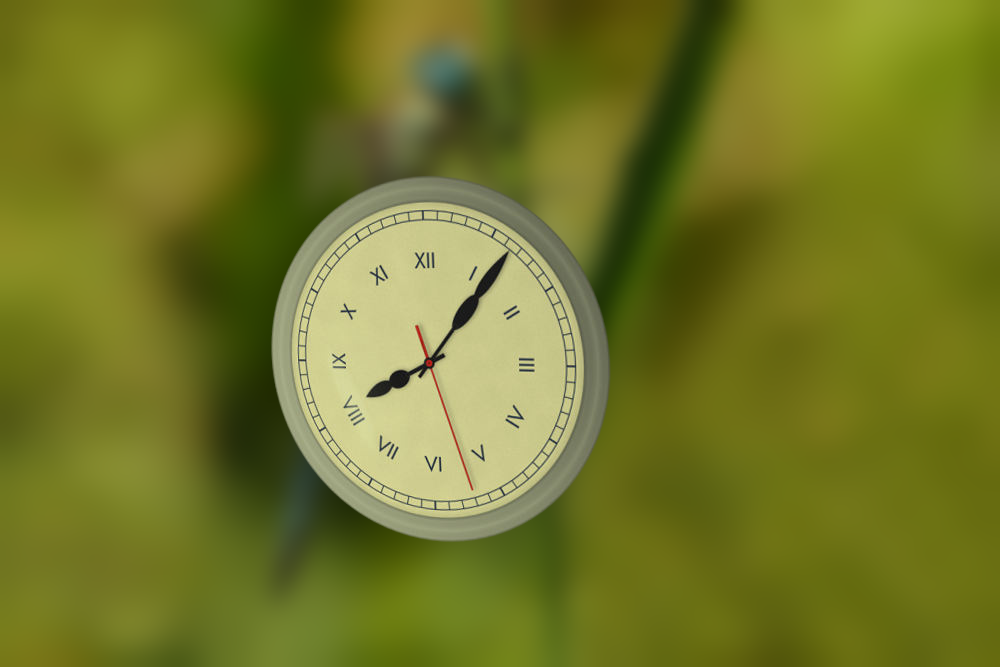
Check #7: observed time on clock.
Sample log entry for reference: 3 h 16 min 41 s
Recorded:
8 h 06 min 27 s
